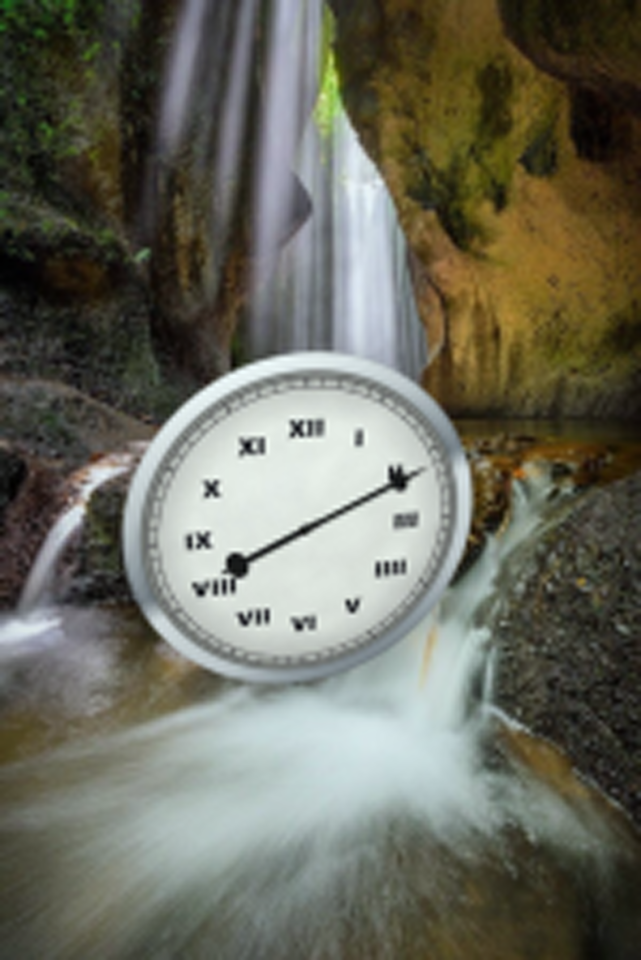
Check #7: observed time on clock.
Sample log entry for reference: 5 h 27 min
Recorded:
8 h 11 min
